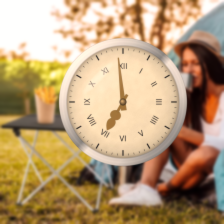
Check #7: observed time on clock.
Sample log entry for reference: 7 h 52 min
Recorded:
6 h 59 min
